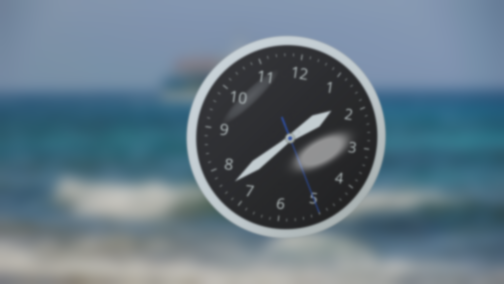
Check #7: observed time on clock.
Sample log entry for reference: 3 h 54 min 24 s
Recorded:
1 h 37 min 25 s
